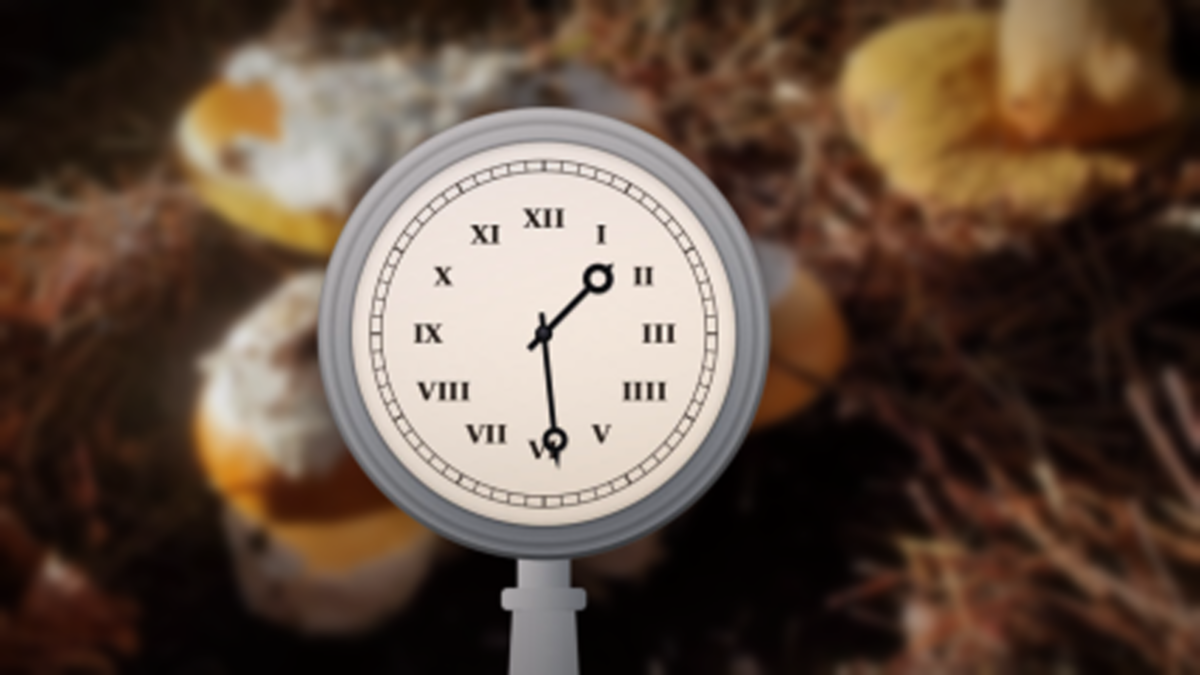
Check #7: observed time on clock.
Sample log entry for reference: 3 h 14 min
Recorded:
1 h 29 min
